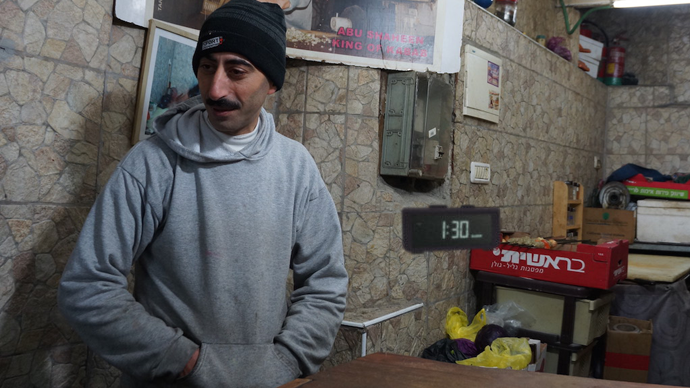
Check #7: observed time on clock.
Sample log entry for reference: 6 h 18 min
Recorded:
1 h 30 min
